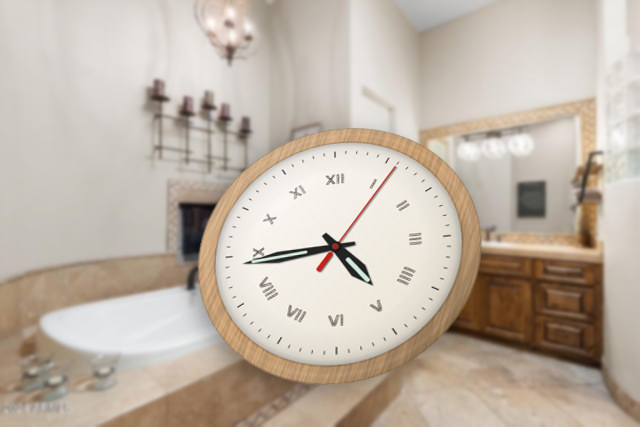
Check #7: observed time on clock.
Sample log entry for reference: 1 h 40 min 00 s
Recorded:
4 h 44 min 06 s
